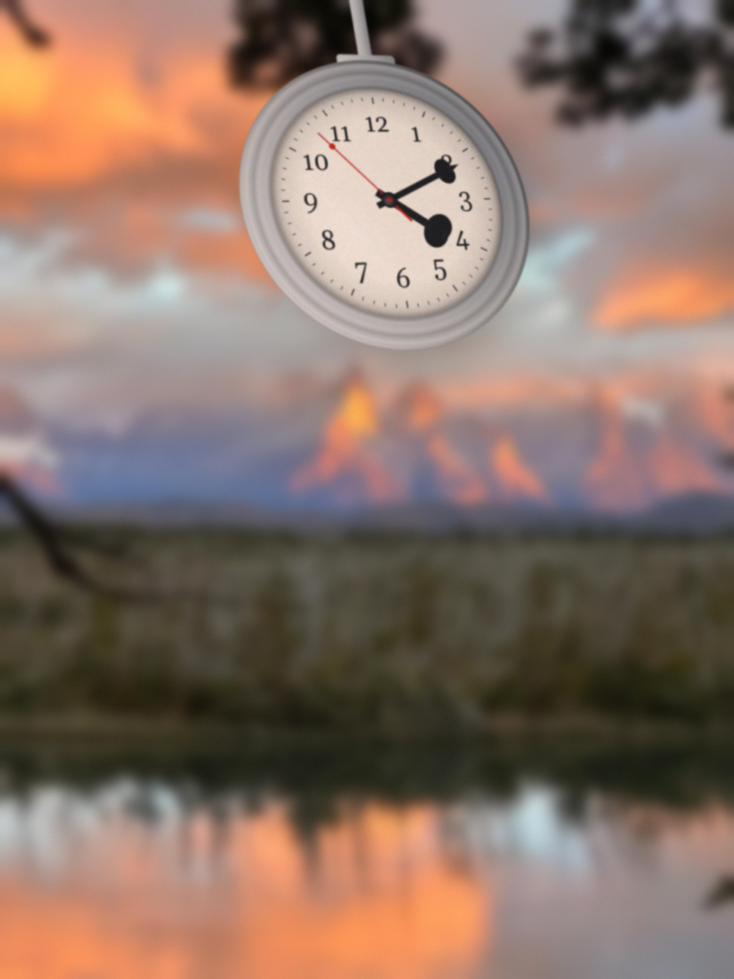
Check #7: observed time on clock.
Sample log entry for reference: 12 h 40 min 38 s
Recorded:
4 h 10 min 53 s
